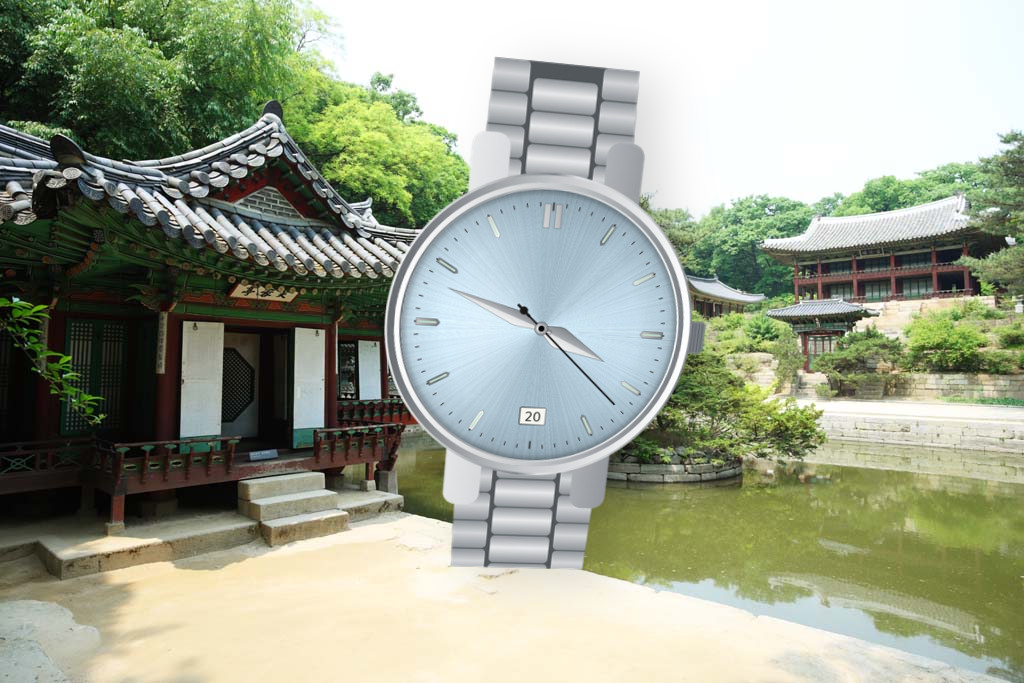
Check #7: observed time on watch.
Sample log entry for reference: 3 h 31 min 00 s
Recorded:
3 h 48 min 22 s
